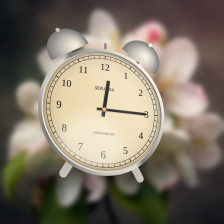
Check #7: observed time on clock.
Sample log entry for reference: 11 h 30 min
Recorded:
12 h 15 min
